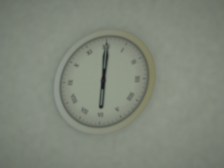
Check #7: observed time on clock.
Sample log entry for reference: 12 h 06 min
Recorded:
6 h 00 min
